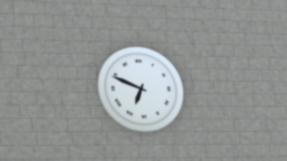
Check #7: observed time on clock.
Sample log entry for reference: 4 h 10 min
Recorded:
6 h 49 min
